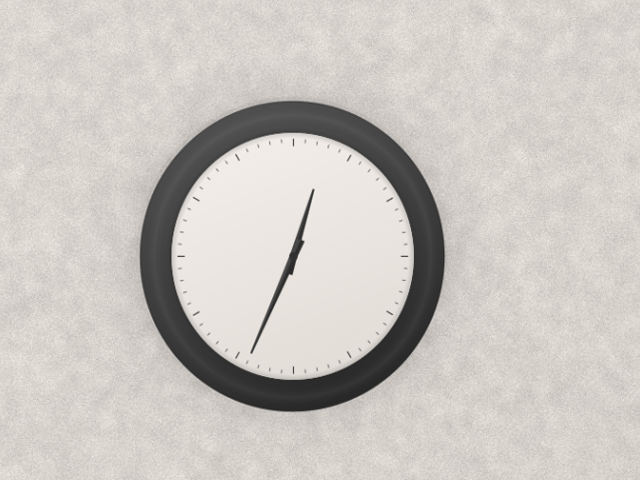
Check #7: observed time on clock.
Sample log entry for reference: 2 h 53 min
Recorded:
12 h 34 min
